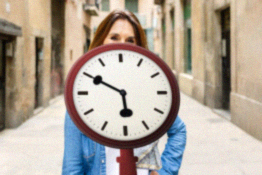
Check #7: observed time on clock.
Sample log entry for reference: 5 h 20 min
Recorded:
5 h 50 min
